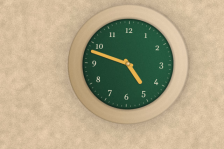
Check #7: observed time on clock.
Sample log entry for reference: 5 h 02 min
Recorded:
4 h 48 min
